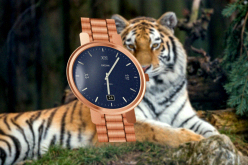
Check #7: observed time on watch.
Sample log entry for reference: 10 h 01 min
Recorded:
6 h 06 min
